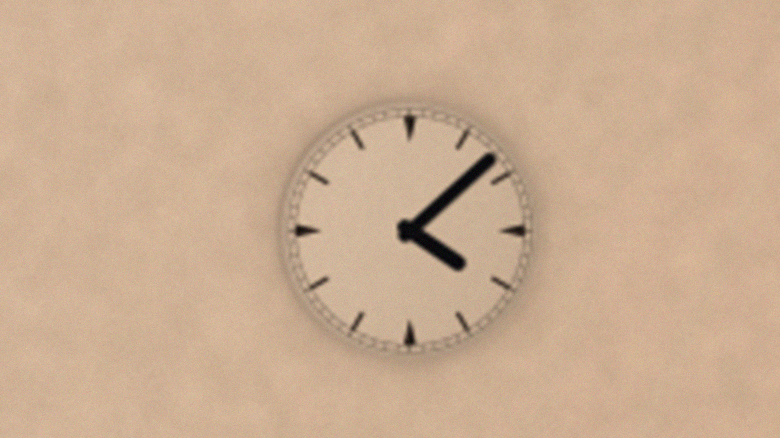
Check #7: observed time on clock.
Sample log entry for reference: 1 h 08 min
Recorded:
4 h 08 min
